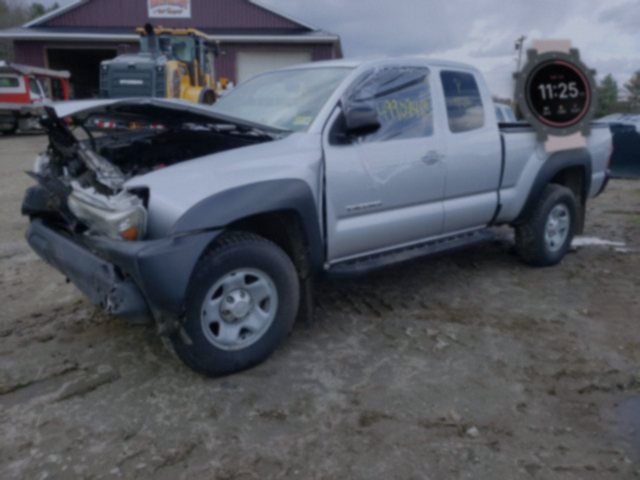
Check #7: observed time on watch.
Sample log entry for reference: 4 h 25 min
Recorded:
11 h 25 min
